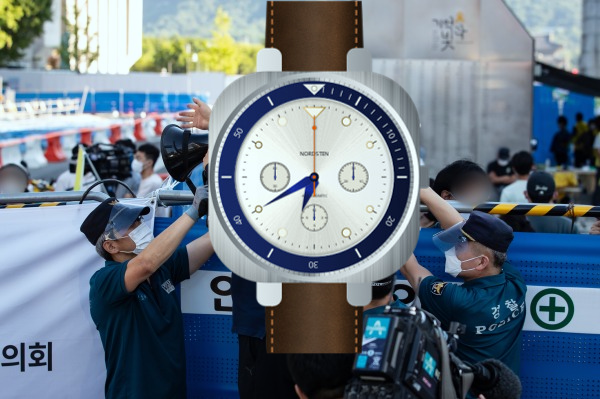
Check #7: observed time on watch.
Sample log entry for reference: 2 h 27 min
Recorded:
6 h 40 min
